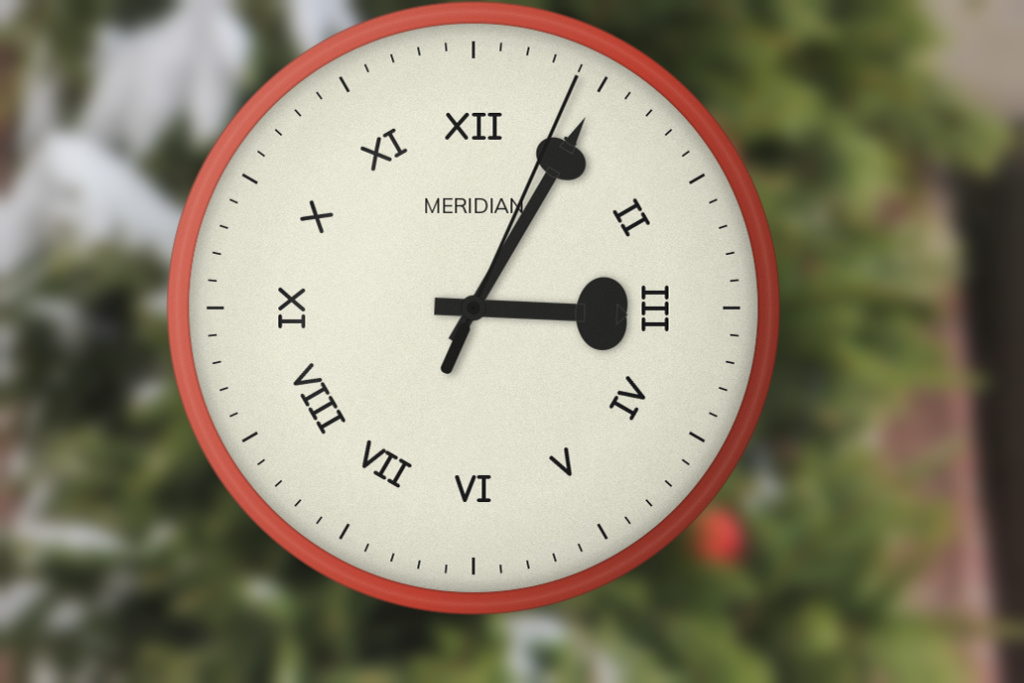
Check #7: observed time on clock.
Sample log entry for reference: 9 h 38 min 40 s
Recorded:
3 h 05 min 04 s
